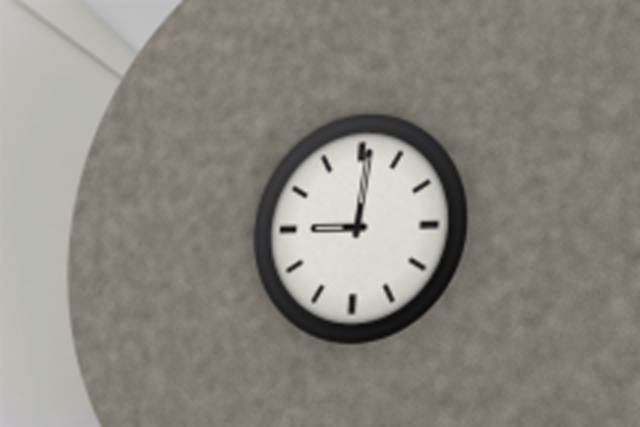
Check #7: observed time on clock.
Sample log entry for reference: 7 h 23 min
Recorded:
9 h 01 min
